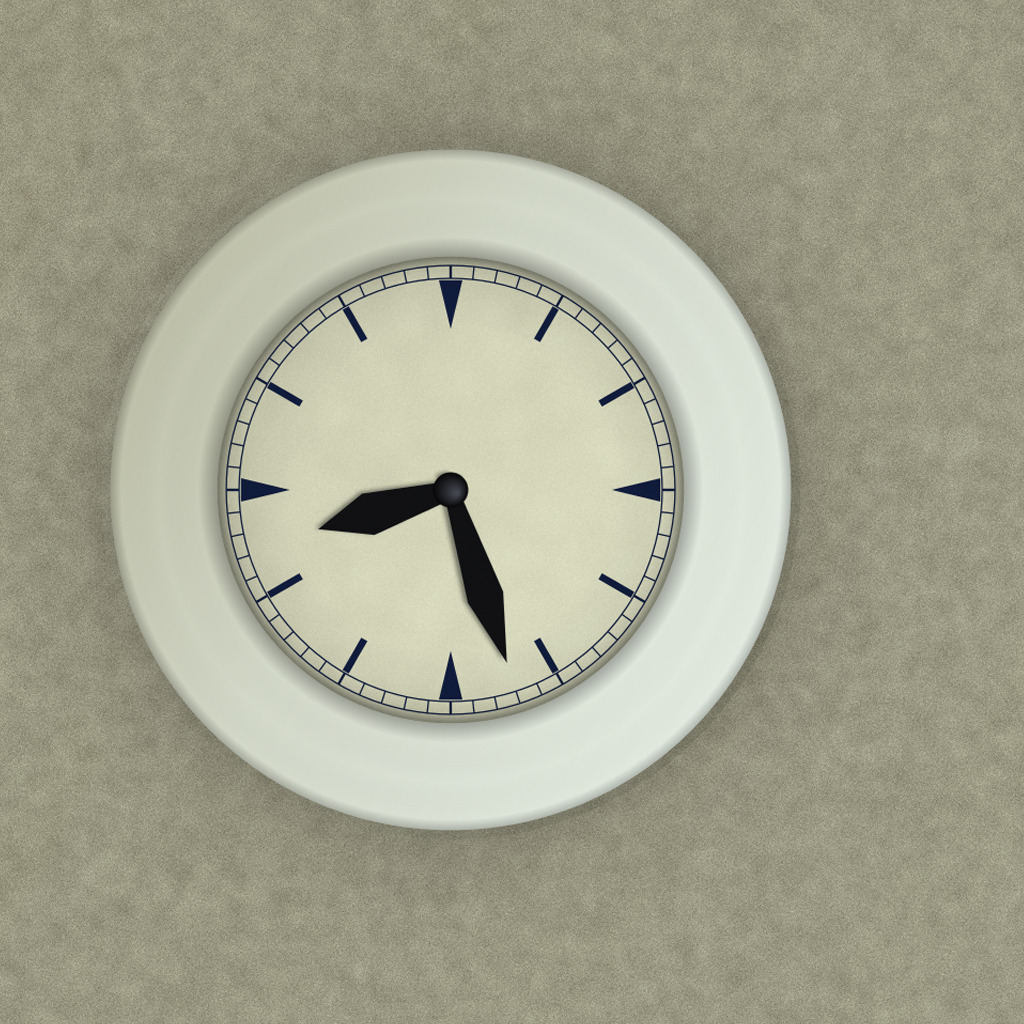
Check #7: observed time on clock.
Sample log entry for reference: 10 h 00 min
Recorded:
8 h 27 min
